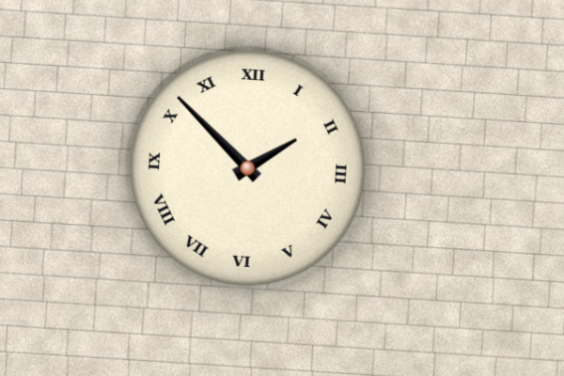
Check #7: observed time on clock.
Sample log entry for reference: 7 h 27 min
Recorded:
1 h 52 min
